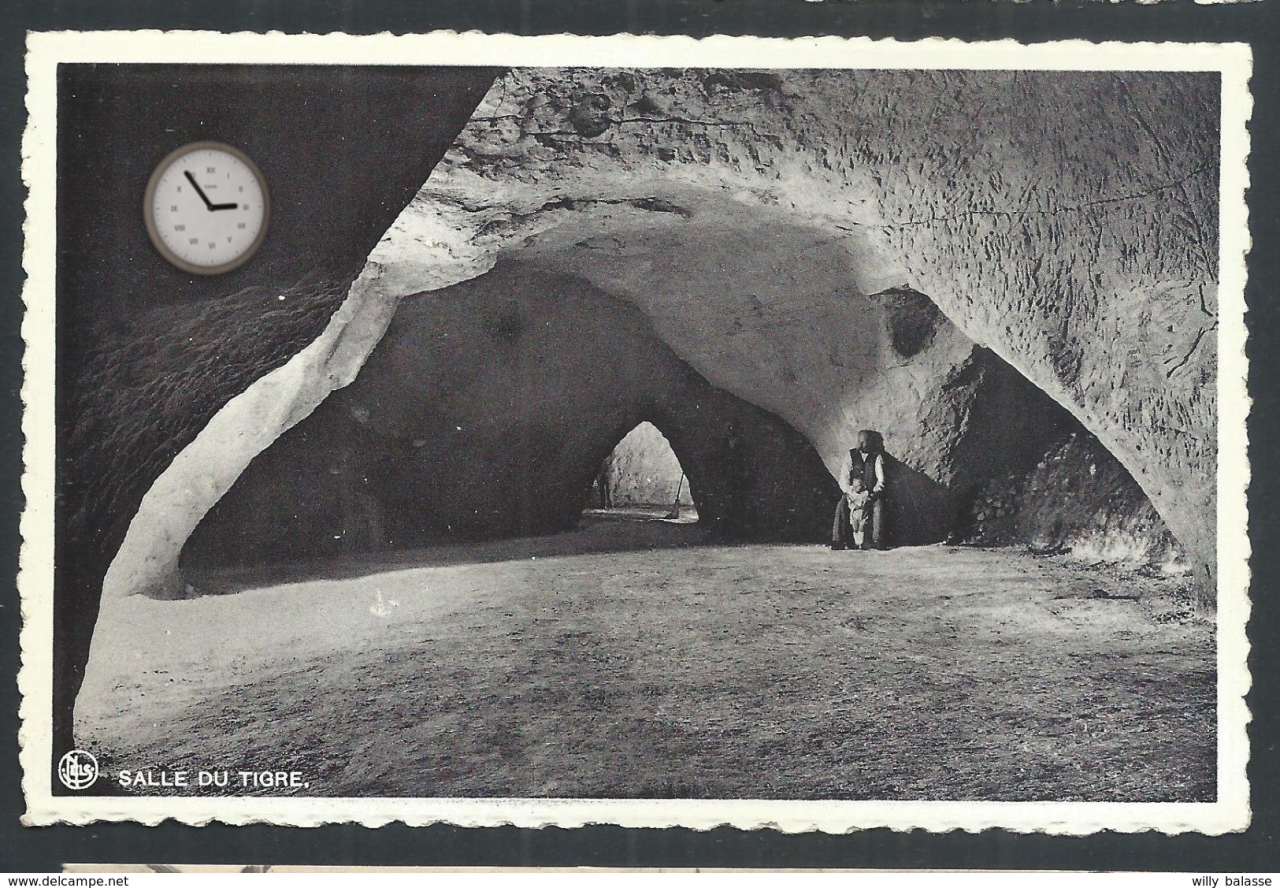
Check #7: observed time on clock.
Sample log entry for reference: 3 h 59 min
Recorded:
2 h 54 min
